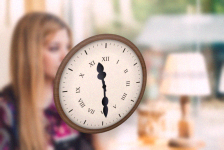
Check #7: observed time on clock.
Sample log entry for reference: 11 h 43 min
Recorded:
11 h 29 min
